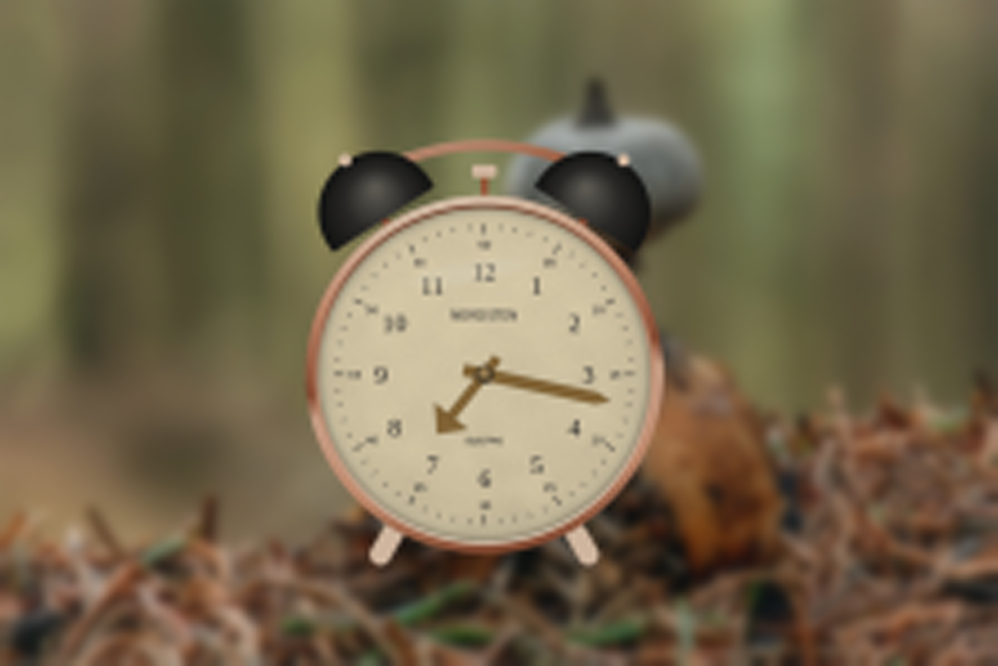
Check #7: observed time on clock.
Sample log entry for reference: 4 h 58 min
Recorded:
7 h 17 min
